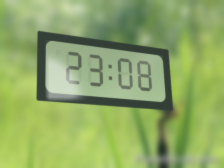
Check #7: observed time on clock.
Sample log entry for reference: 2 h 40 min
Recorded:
23 h 08 min
